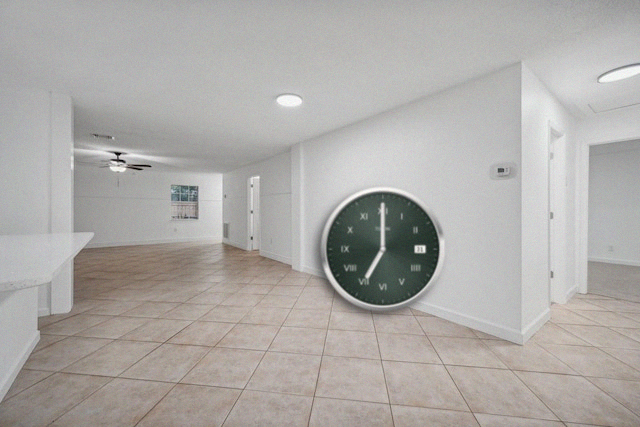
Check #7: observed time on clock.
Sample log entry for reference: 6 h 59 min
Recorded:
7 h 00 min
